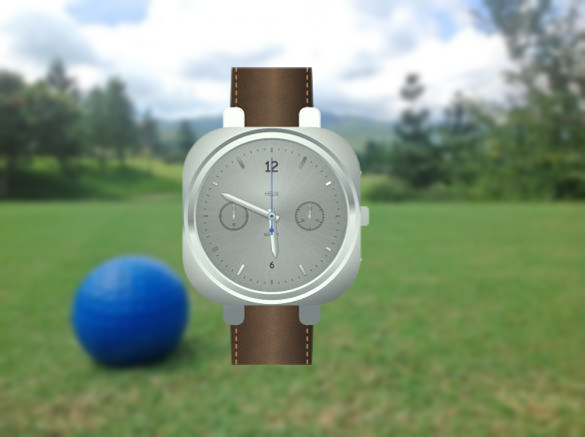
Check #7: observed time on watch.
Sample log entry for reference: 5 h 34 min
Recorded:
5 h 49 min
